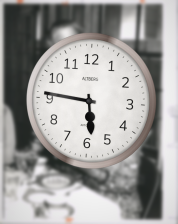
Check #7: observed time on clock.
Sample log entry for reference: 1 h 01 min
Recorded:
5 h 46 min
